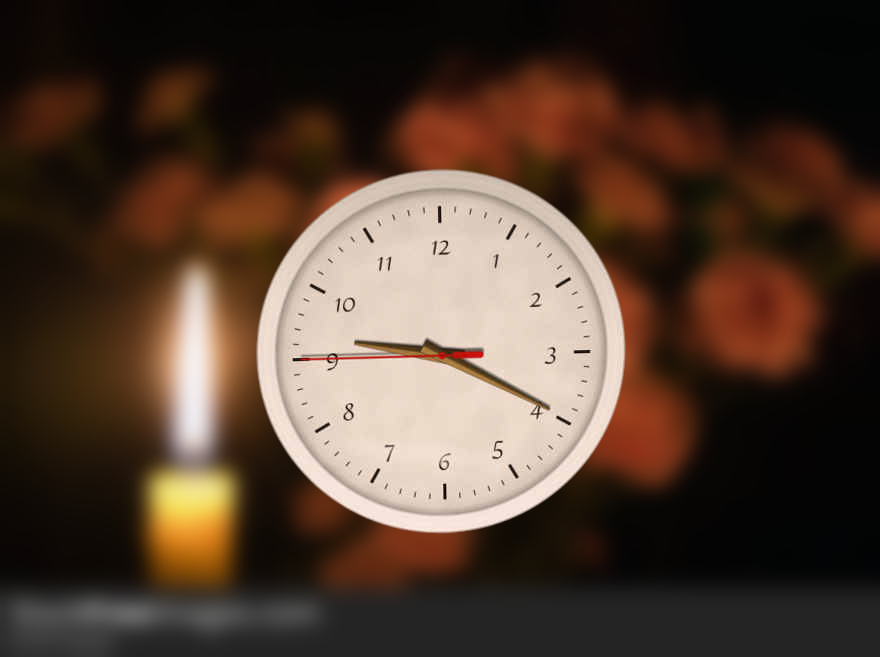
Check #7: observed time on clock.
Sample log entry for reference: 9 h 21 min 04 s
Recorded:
9 h 19 min 45 s
